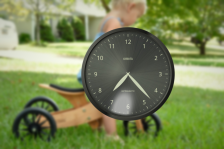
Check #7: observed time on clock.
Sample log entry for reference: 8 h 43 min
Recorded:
7 h 23 min
